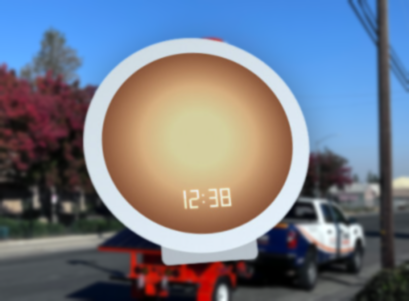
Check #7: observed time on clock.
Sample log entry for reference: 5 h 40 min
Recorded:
12 h 38 min
